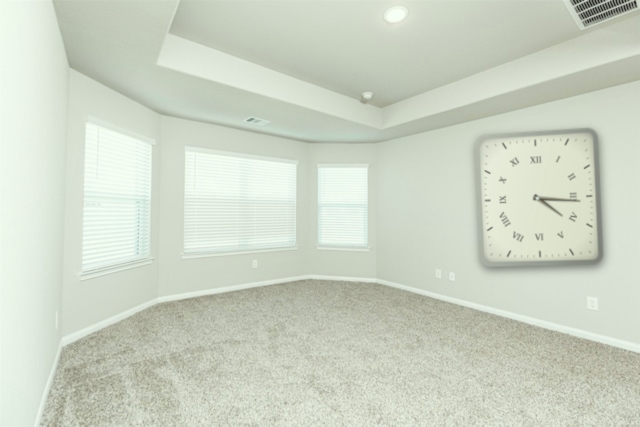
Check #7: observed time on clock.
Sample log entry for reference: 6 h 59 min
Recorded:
4 h 16 min
